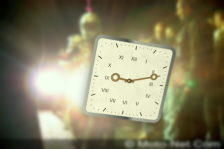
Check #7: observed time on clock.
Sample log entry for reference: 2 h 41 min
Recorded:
9 h 12 min
